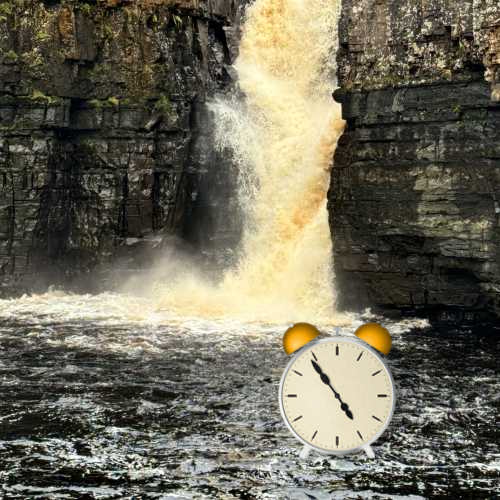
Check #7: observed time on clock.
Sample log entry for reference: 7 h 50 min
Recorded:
4 h 54 min
